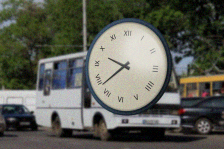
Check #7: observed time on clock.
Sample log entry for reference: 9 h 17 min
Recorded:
9 h 38 min
